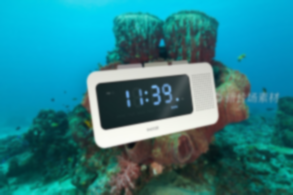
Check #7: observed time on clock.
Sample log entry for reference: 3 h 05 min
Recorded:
11 h 39 min
